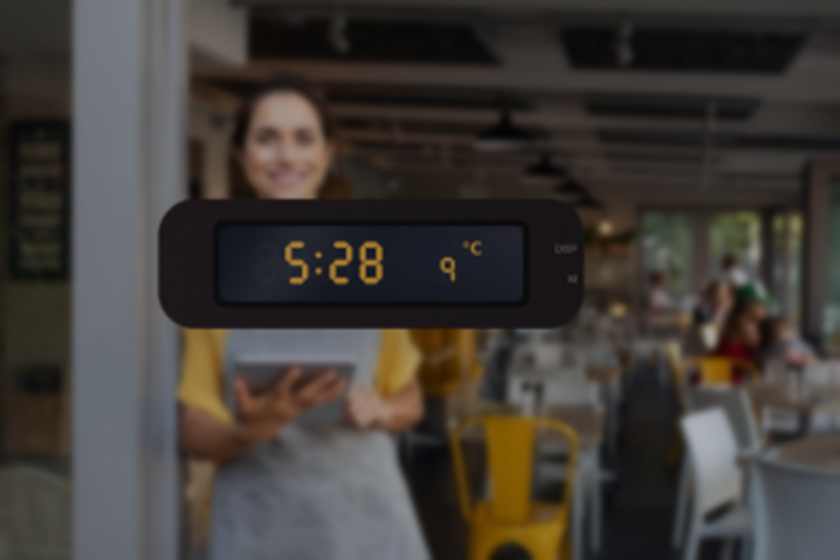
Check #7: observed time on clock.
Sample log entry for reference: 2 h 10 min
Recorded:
5 h 28 min
